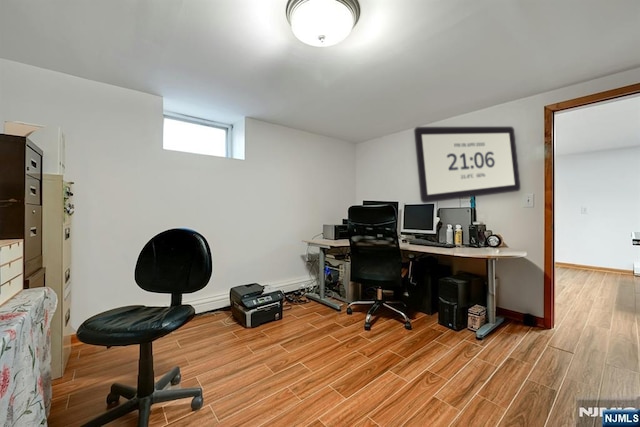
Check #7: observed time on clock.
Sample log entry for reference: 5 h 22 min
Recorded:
21 h 06 min
